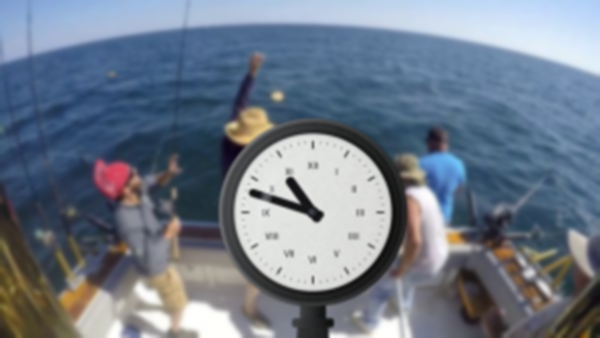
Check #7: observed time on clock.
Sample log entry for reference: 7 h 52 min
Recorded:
10 h 48 min
